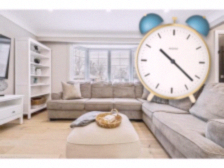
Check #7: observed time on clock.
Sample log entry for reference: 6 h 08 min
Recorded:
10 h 22 min
